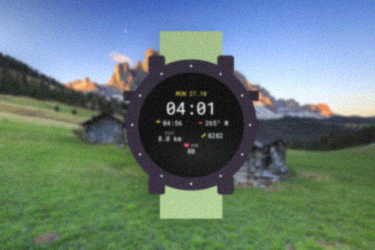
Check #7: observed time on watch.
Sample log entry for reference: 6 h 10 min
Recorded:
4 h 01 min
